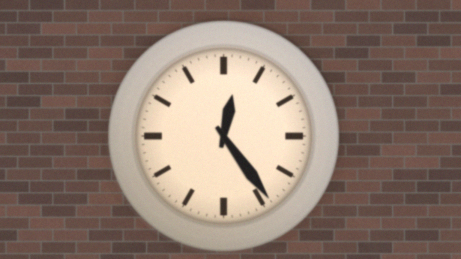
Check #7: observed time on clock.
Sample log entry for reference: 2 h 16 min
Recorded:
12 h 24 min
